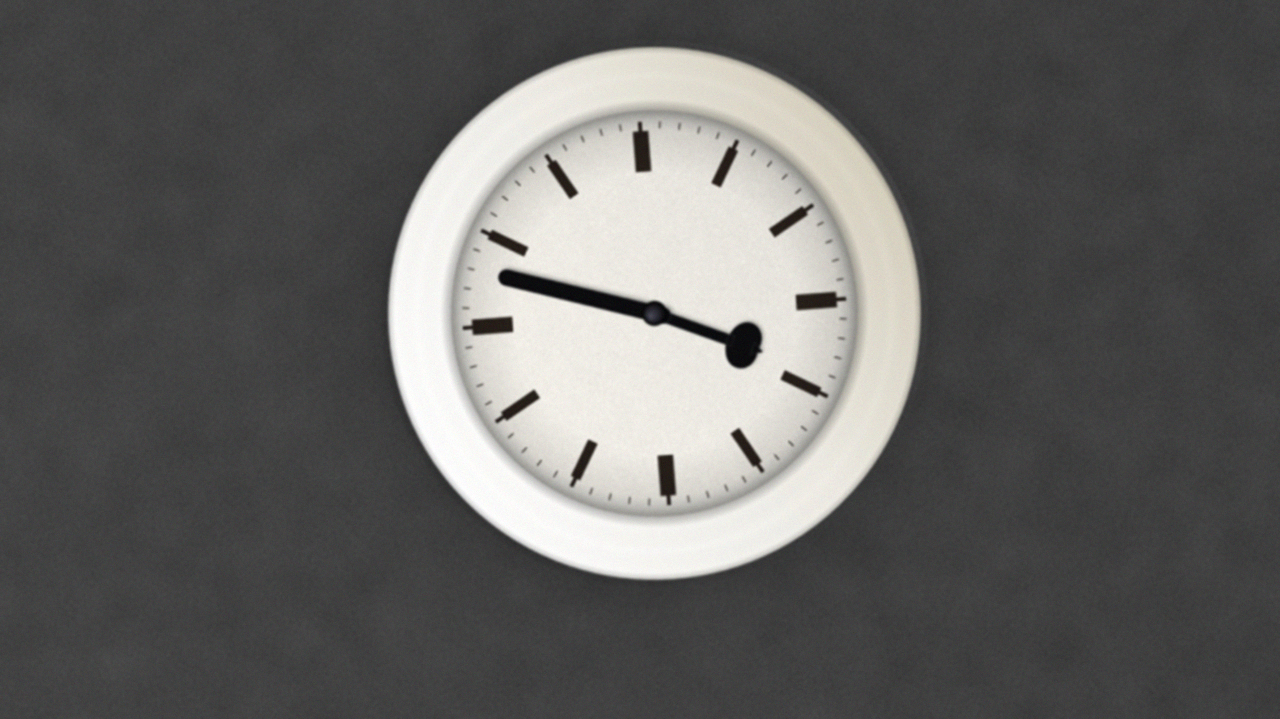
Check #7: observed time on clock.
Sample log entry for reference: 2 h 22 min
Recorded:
3 h 48 min
